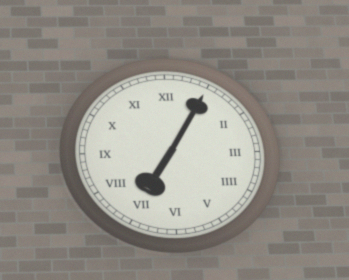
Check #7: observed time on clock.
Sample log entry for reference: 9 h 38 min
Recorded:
7 h 05 min
